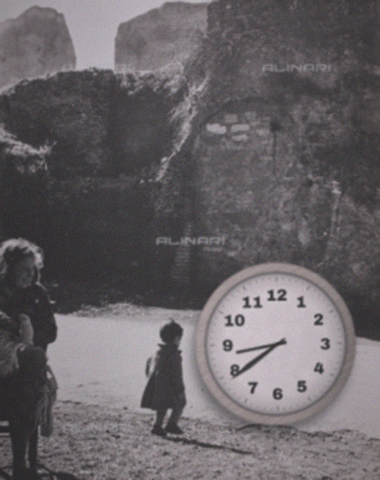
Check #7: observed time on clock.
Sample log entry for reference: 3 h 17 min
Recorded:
8 h 39 min
